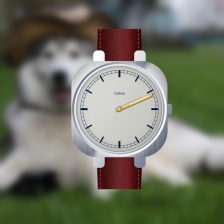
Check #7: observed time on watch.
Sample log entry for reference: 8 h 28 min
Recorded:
2 h 11 min
